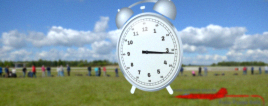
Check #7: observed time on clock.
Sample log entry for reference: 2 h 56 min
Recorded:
3 h 16 min
